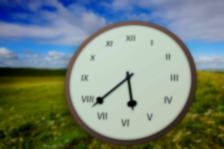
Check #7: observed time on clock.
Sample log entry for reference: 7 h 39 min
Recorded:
5 h 38 min
